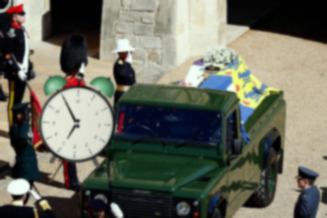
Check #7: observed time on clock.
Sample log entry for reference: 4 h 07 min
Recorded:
6 h 55 min
